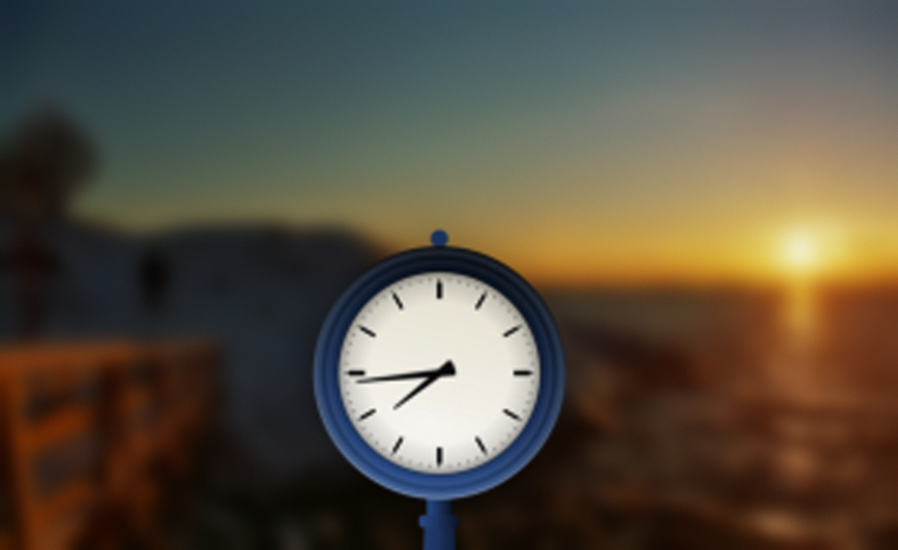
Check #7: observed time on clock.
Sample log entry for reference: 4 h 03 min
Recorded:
7 h 44 min
